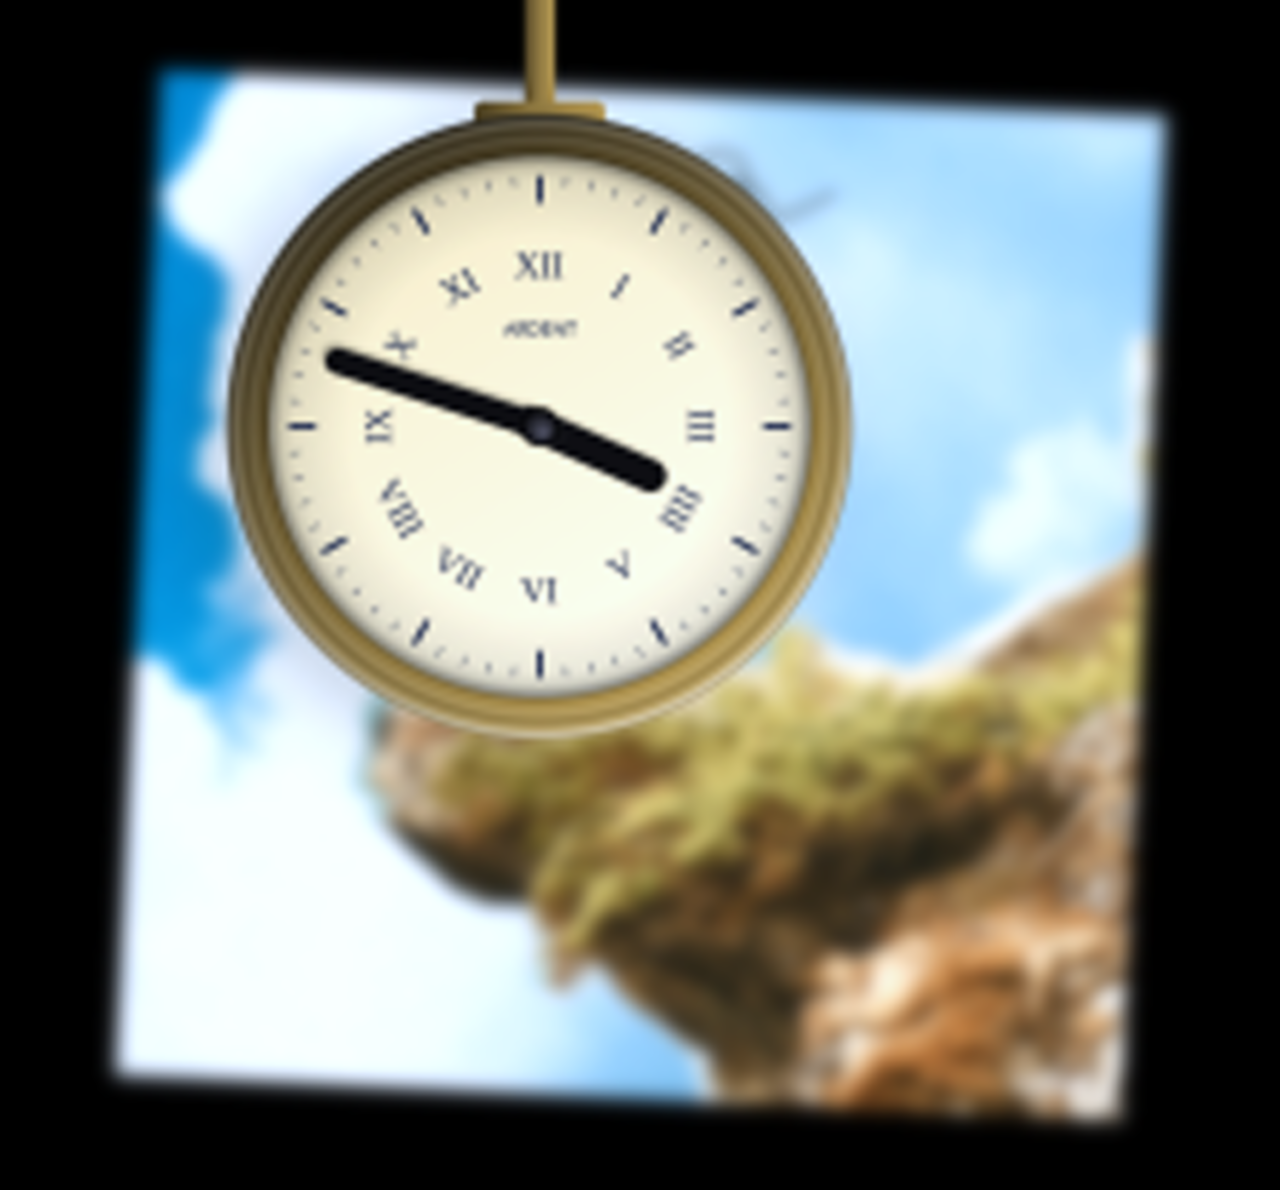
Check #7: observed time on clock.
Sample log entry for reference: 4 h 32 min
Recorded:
3 h 48 min
